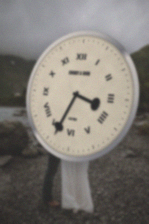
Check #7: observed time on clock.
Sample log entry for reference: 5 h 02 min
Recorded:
3 h 34 min
